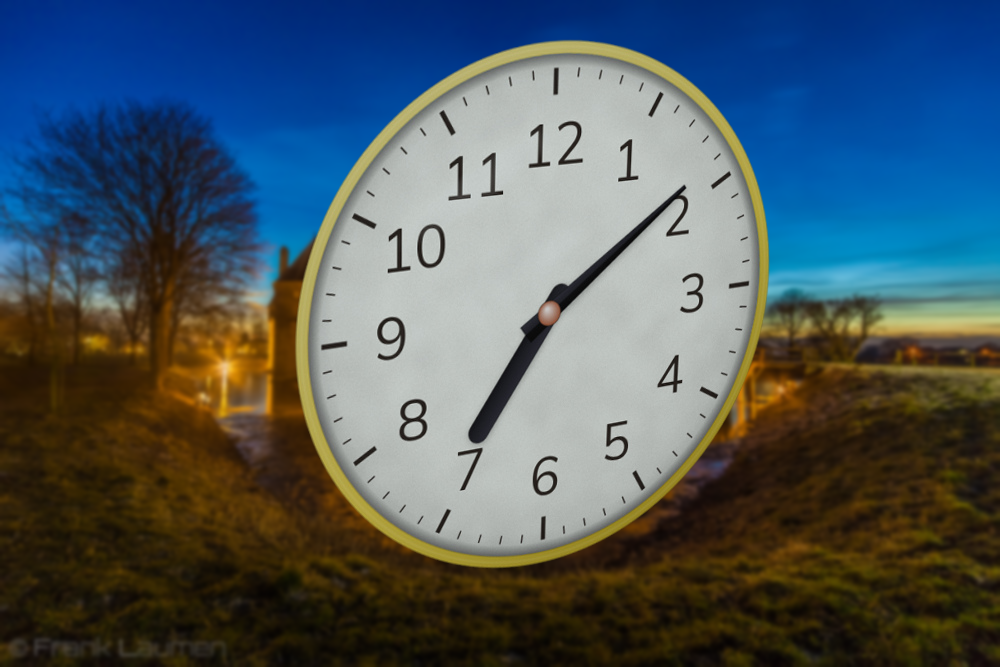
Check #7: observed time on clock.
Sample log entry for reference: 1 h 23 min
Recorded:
7 h 09 min
